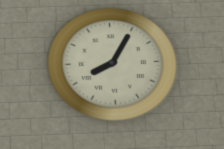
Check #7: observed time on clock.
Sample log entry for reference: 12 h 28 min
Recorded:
8 h 05 min
